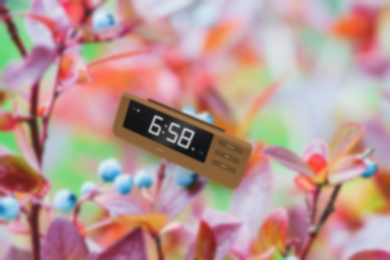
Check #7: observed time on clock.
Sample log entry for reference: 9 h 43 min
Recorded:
6 h 58 min
